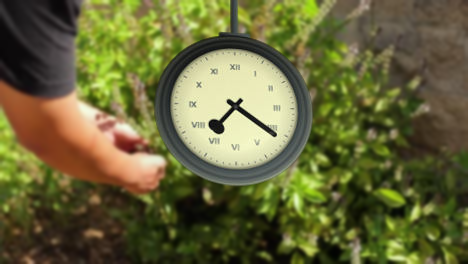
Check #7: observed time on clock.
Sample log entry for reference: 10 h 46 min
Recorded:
7 h 21 min
